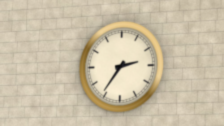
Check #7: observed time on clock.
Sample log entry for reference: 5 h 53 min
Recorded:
2 h 36 min
